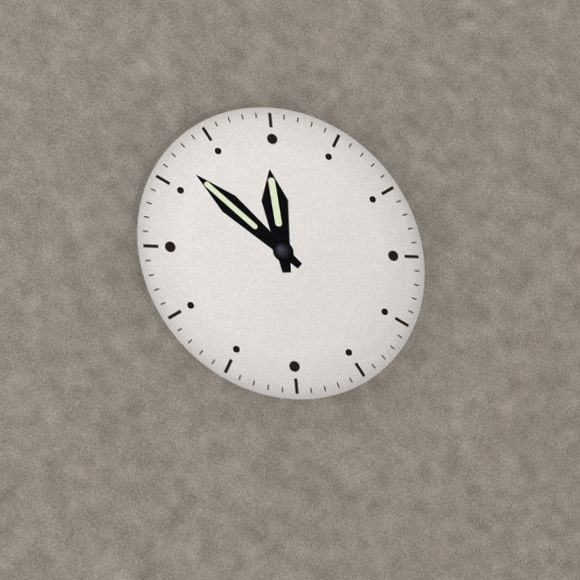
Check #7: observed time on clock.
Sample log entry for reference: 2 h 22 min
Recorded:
11 h 52 min
